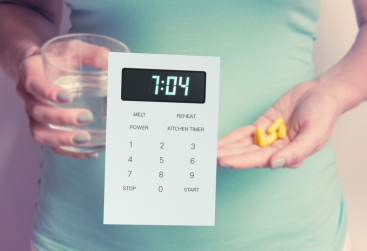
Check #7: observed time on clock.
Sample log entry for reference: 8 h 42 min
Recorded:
7 h 04 min
